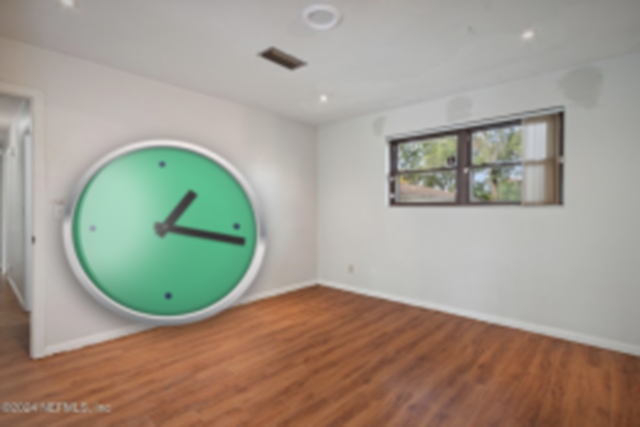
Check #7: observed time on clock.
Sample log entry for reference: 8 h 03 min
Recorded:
1 h 17 min
